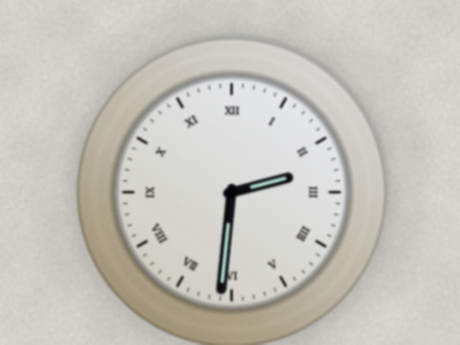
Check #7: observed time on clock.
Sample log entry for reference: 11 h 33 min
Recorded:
2 h 31 min
